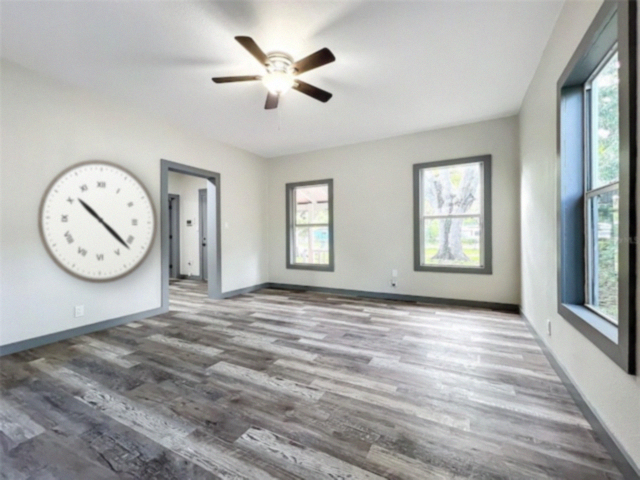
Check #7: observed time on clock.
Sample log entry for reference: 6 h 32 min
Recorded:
10 h 22 min
